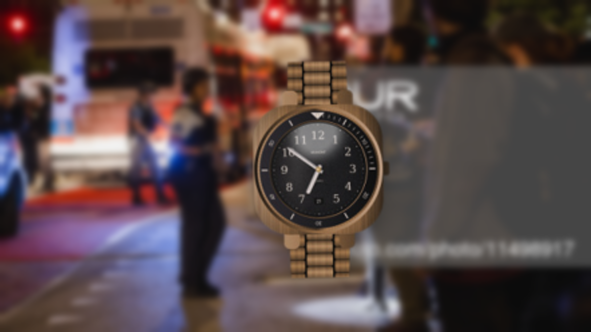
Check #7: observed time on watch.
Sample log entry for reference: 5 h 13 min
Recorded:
6 h 51 min
